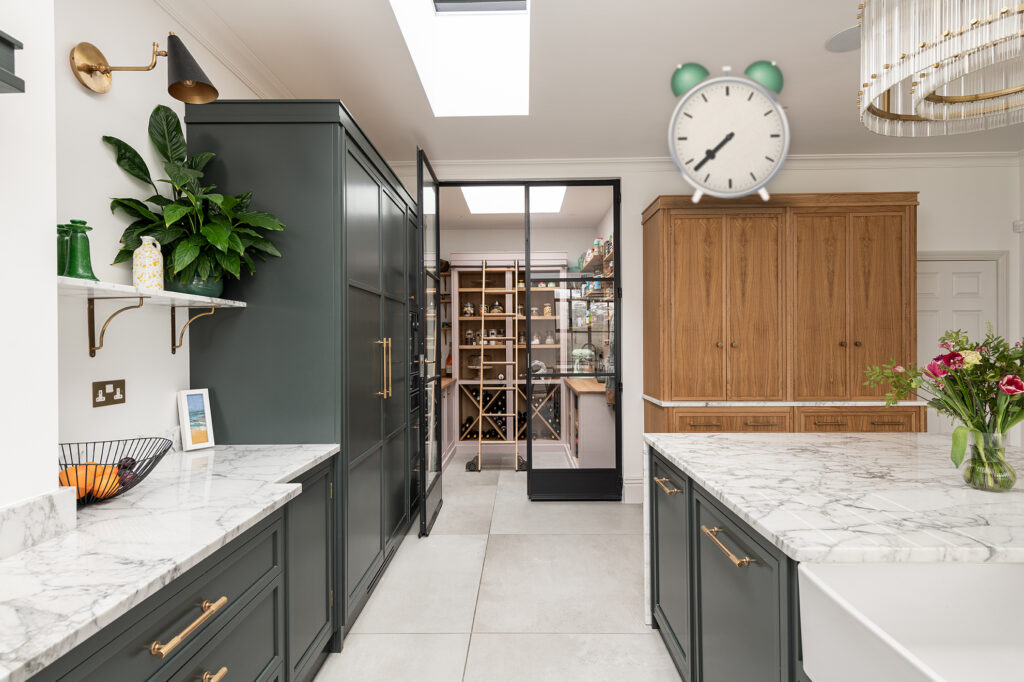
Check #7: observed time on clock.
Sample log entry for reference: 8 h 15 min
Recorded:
7 h 38 min
